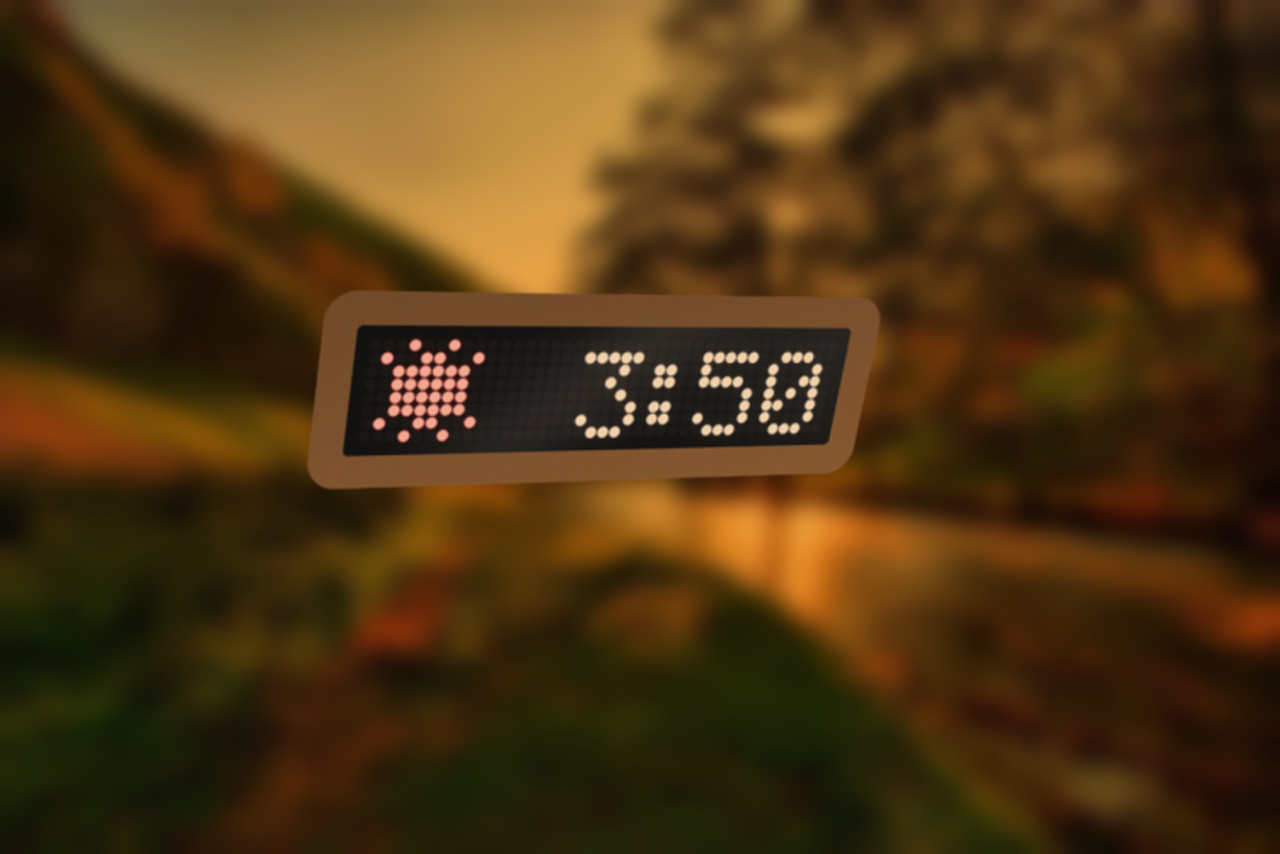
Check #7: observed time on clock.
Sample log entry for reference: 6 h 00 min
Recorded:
3 h 50 min
